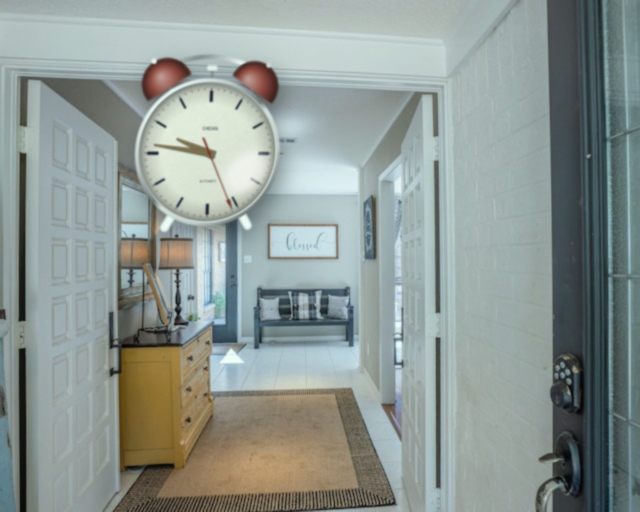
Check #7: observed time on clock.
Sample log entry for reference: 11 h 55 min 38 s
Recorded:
9 h 46 min 26 s
